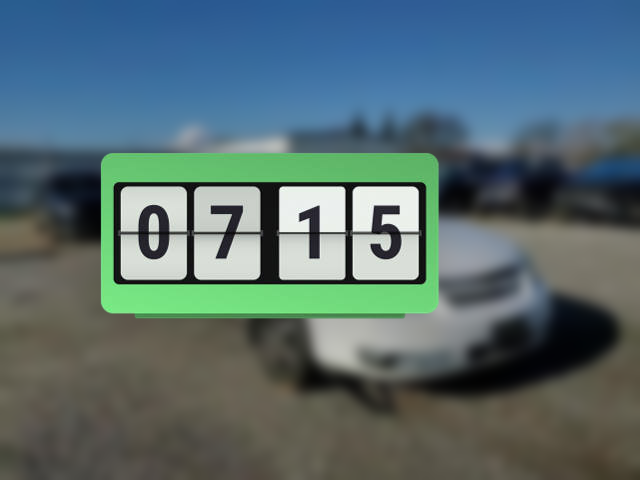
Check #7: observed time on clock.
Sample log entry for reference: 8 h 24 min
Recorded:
7 h 15 min
